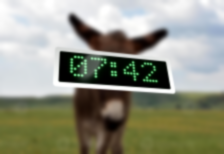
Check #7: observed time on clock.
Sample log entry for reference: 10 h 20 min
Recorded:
7 h 42 min
